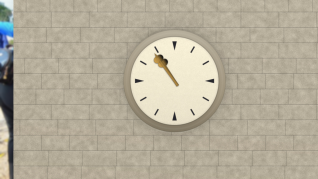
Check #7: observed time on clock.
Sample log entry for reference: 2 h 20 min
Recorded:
10 h 54 min
